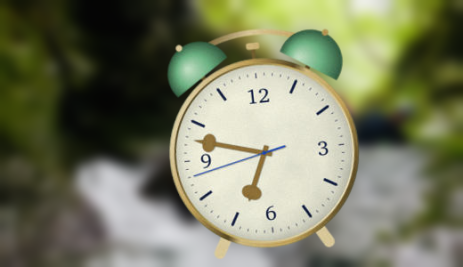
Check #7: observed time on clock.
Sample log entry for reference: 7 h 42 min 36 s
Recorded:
6 h 47 min 43 s
